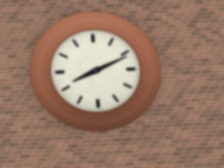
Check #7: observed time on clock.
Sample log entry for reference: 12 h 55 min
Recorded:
8 h 11 min
